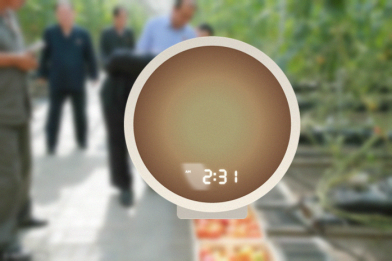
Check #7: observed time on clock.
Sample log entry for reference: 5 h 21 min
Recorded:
2 h 31 min
